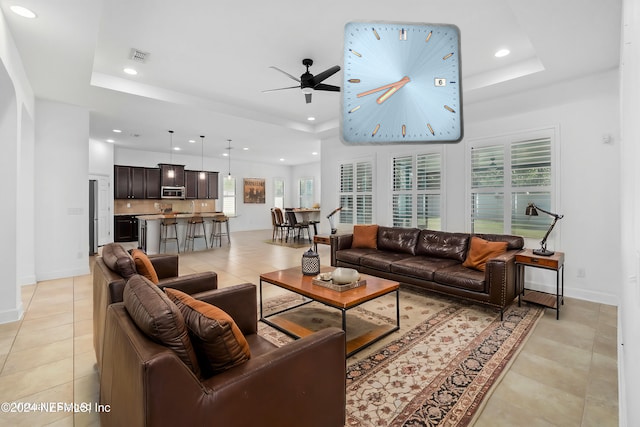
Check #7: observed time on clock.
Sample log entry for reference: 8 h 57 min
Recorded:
7 h 42 min
